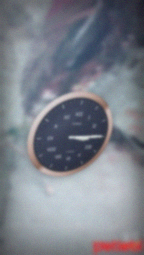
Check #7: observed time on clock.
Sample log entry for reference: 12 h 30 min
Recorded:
3 h 15 min
